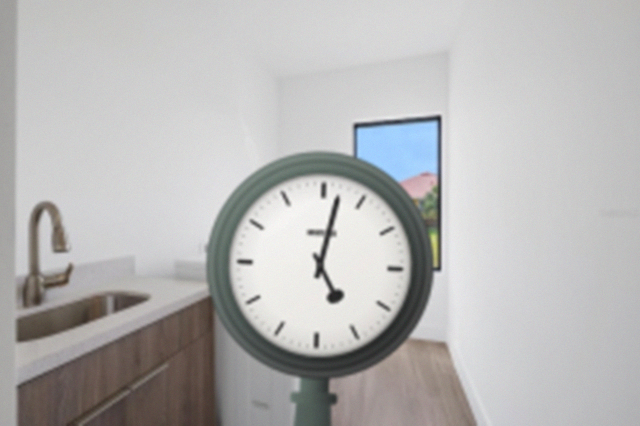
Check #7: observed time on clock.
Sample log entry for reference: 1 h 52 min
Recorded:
5 h 02 min
